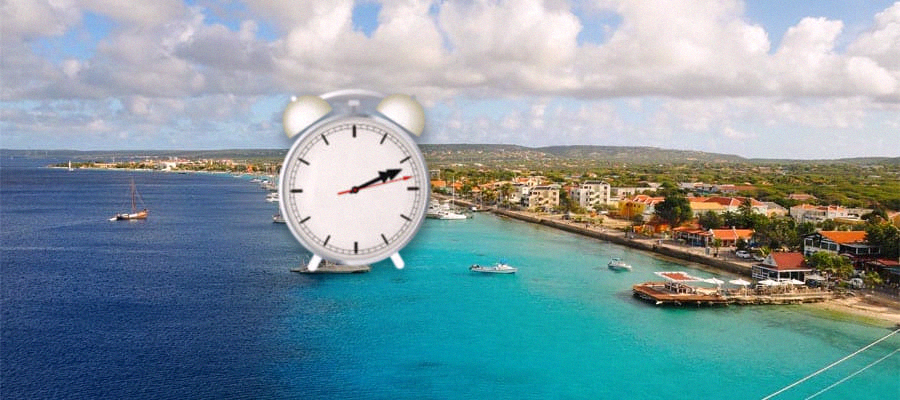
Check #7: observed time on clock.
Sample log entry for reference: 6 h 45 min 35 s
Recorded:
2 h 11 min 13 s
